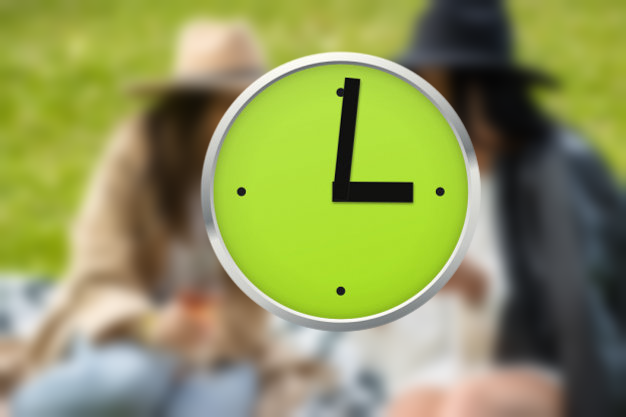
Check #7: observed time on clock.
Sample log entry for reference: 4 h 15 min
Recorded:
3 h 01 min
